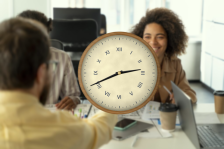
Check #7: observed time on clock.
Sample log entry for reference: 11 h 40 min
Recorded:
2 h 41 min
